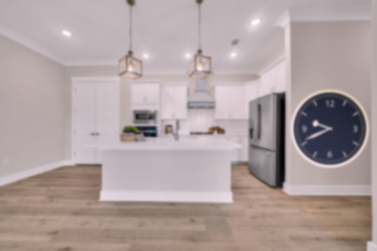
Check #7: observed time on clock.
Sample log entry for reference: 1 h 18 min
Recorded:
9 h 41 min
